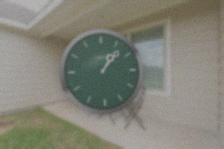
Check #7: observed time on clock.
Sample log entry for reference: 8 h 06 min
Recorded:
1 h 07 min
